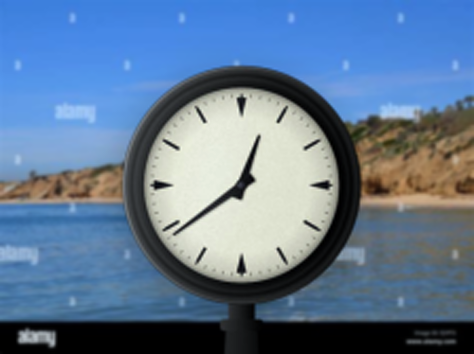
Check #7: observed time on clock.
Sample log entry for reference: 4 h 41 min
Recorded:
12 h 39 min
